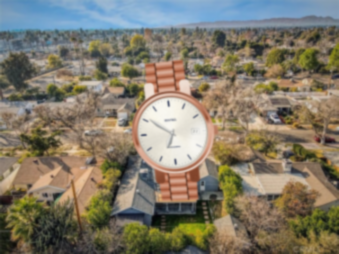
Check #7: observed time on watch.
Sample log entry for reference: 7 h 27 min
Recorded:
6 h 51 min
